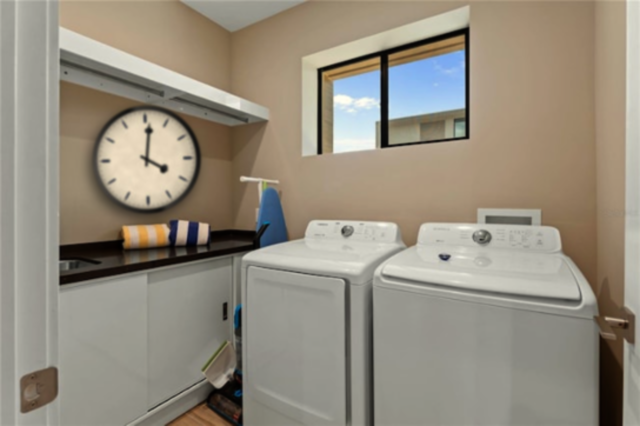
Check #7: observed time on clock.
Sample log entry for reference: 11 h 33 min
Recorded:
4 h 01 min
